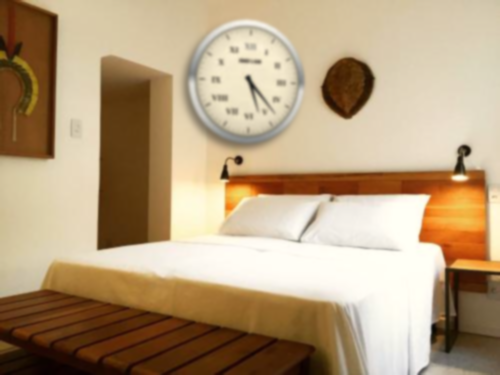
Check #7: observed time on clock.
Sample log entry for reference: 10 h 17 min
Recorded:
5 h 23 min
